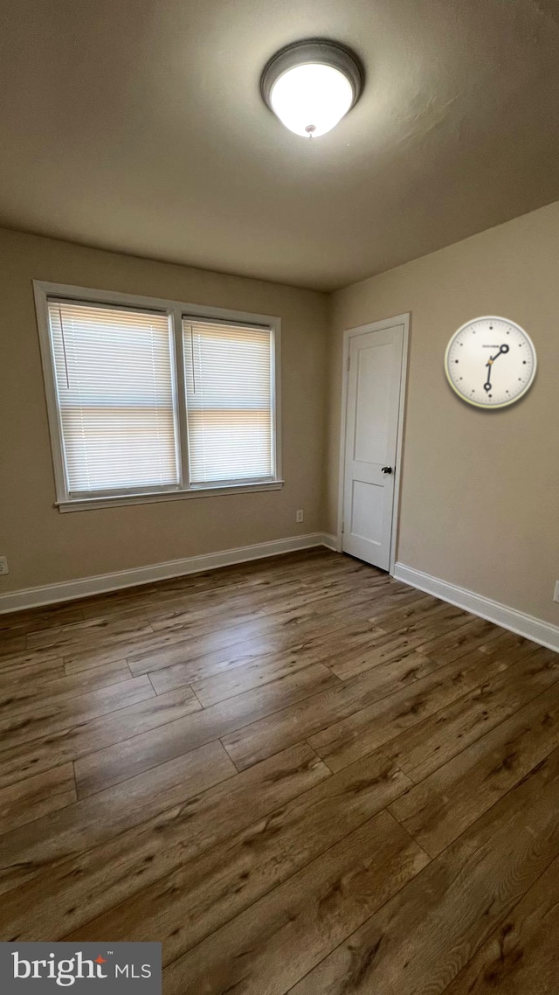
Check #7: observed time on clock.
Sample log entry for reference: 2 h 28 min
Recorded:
1 h 31 min
